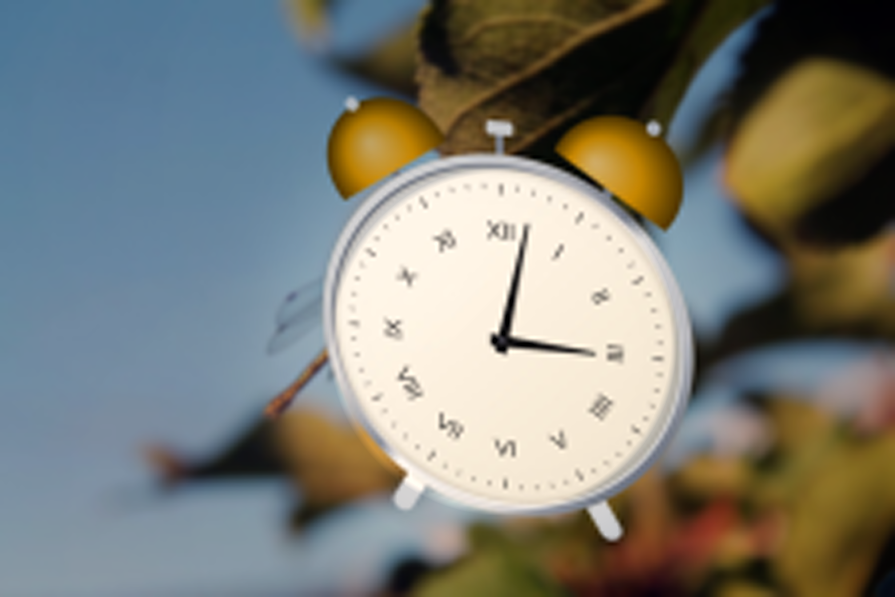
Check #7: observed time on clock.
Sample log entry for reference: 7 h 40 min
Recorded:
3 h 02 min
